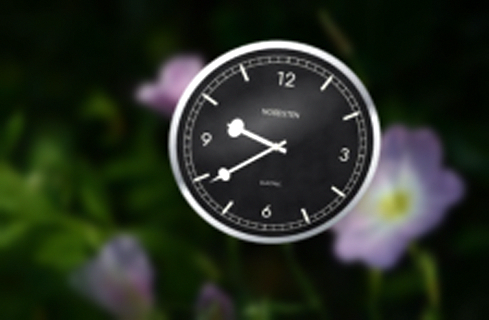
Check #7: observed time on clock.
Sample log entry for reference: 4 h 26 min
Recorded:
9 h 39 min
